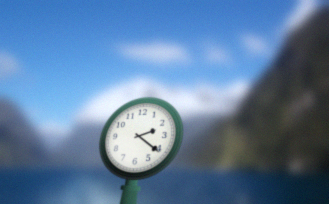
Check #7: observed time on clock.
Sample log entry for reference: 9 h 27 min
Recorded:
2 h 21 min
